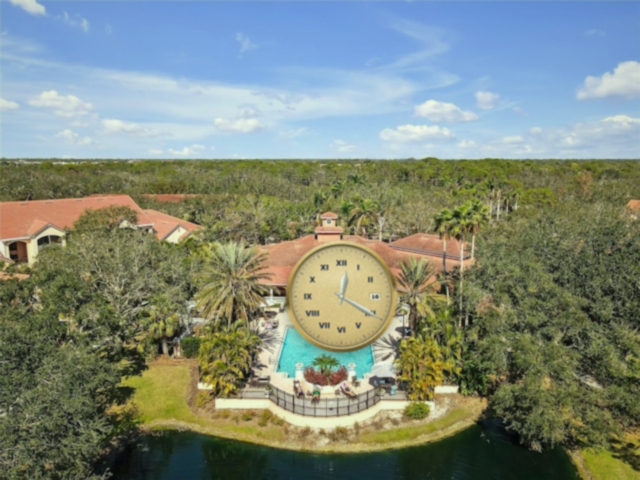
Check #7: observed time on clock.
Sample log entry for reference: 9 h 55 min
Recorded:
12 h 20 min
